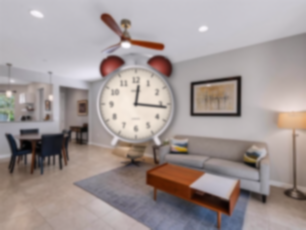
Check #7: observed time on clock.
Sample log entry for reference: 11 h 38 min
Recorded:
12 h 16 min
